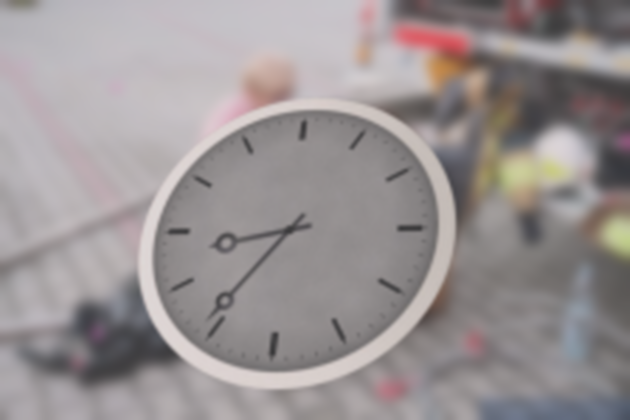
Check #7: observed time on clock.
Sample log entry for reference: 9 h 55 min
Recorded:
8 h 36 min
